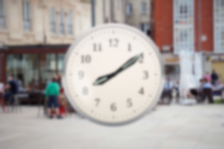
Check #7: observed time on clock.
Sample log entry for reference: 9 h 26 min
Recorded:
8 h 09 min
